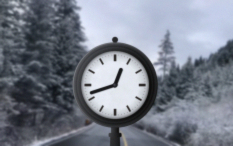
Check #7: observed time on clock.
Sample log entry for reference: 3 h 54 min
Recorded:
12 h 42 min
